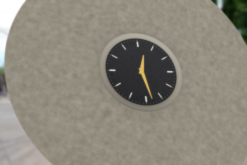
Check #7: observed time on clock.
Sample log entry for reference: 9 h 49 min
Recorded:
12 h 28 min
